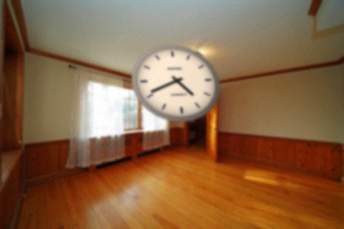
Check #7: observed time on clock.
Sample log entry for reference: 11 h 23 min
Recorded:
4 h 41 min
